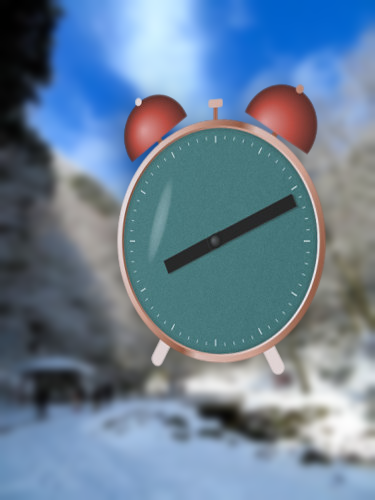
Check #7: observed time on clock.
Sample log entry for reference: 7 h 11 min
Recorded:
8 h 11 min
